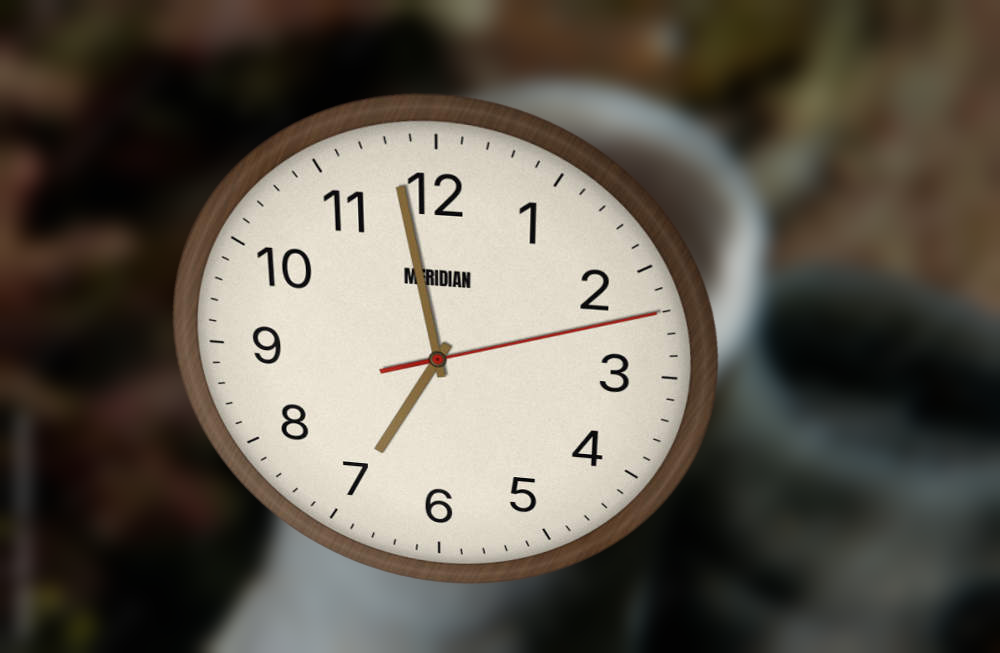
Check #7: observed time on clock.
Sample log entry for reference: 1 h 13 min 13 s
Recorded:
6 h 58 min 12 s
